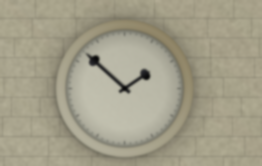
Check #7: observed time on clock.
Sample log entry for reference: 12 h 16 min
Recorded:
1 h 52 min
